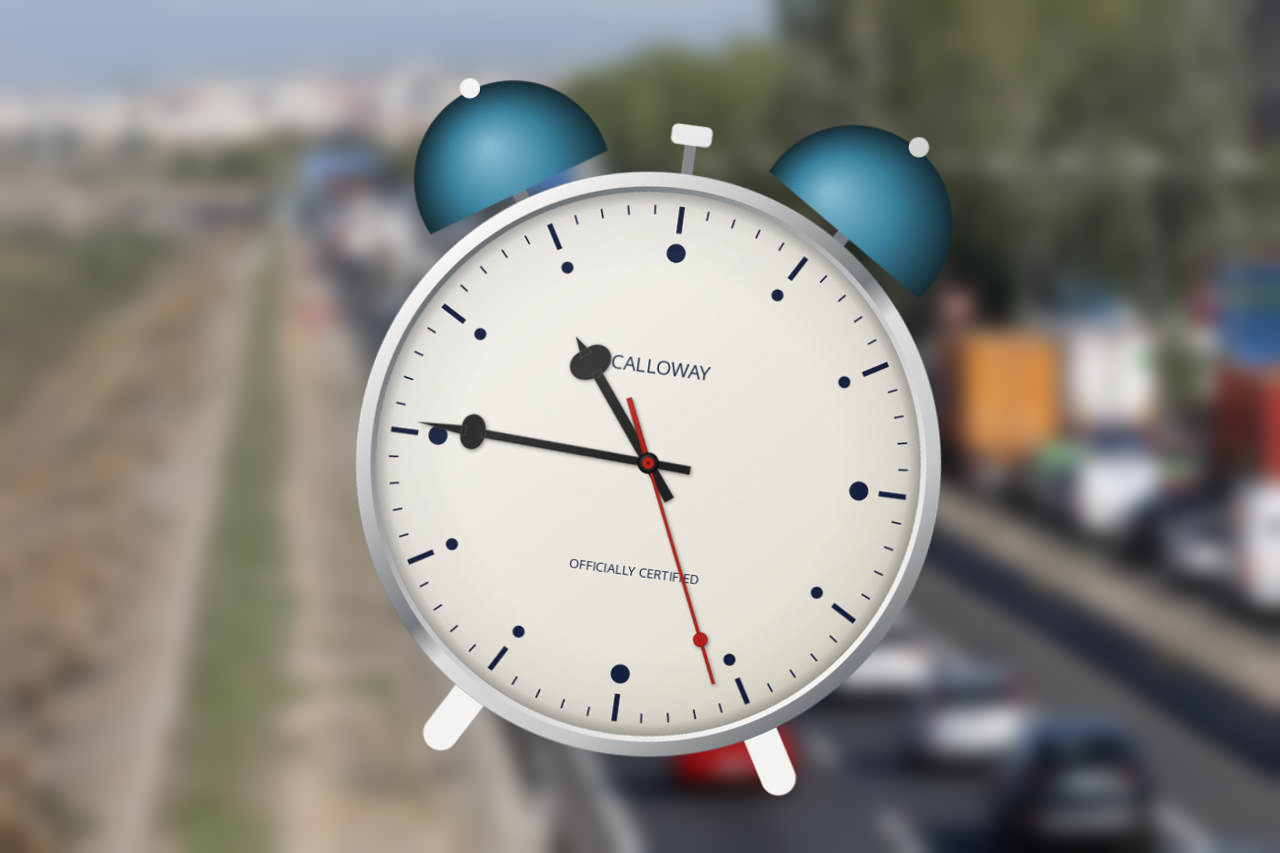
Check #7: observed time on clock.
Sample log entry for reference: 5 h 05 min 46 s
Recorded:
10 h 45 min 26 s
